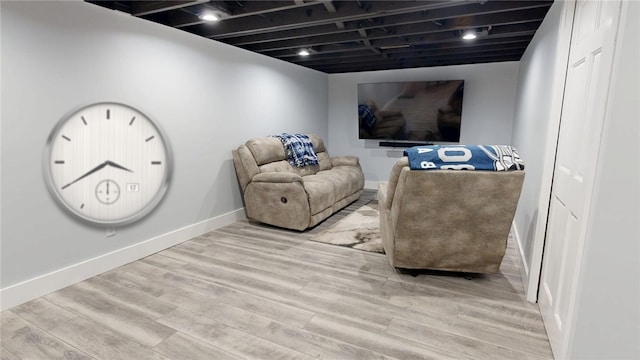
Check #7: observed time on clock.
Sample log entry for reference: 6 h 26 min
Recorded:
3 h 40 min
